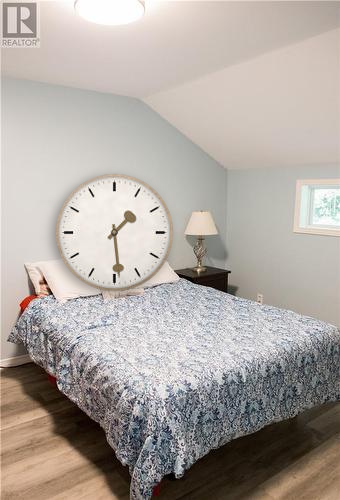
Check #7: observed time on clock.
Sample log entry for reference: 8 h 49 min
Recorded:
1 h 29 min
